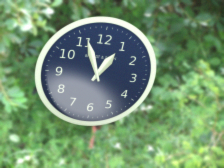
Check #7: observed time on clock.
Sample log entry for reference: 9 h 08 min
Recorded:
12 h 56 min
